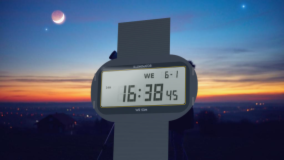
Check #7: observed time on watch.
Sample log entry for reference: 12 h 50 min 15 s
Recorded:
16 h 38 min 45 s
